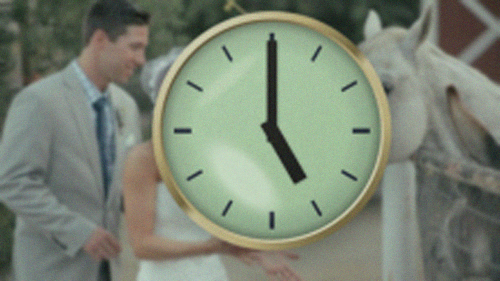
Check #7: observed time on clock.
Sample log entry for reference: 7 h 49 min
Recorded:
5 h 00 min
